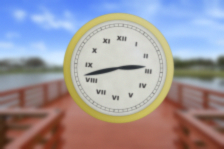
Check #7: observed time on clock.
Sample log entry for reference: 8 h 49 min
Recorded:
2 h 42 min
